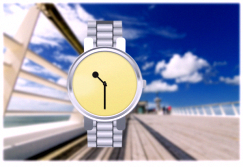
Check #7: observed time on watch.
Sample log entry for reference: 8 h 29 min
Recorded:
10 h 30 min
